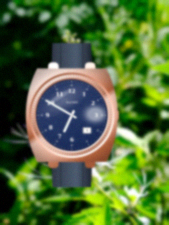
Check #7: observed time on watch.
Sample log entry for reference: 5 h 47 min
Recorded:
6 h 50 min
